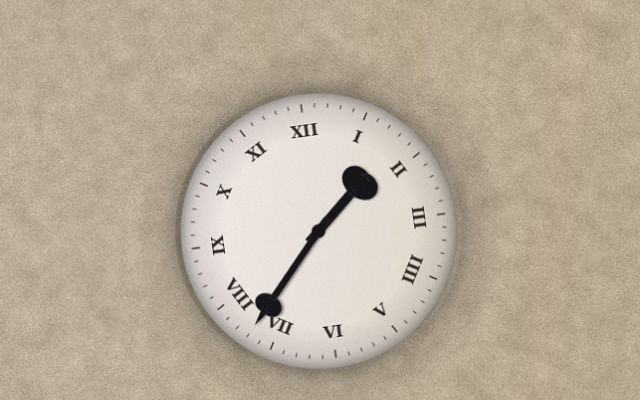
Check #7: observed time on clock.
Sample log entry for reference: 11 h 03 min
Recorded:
1 h 37 min
